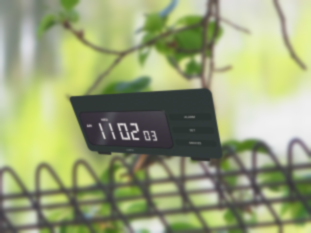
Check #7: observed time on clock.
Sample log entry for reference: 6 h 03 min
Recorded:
11 h 02 min
